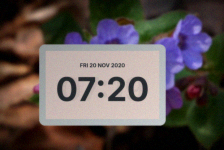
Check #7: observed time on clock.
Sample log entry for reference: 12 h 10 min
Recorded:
7 h 20 min
